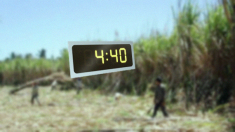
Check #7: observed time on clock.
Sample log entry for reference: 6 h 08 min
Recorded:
4 h 40 min
